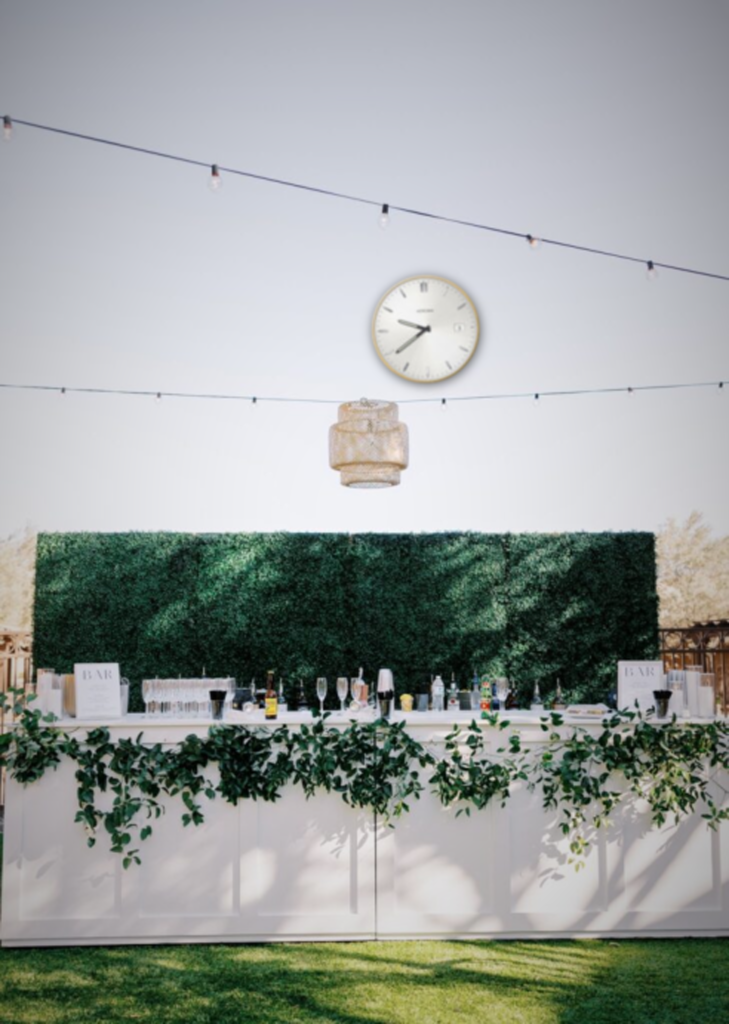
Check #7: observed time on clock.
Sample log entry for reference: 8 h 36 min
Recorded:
9 h 39 min
